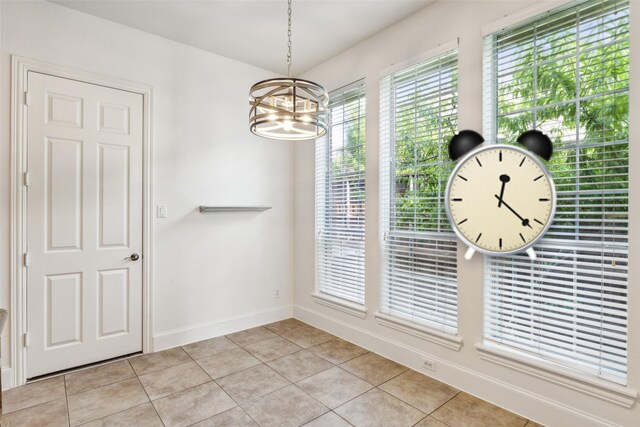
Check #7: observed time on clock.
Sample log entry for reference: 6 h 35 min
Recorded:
12 h 22 min
